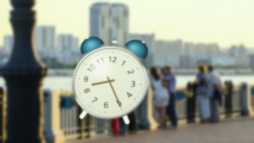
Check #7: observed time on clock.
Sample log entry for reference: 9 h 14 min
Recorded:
8 h 25 min
